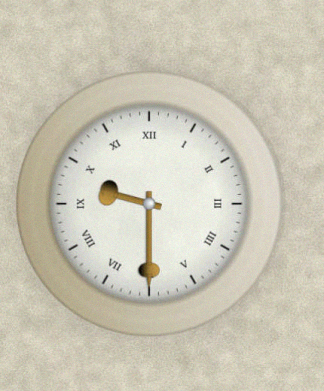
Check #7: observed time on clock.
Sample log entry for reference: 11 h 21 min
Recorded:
9 h 30 min
